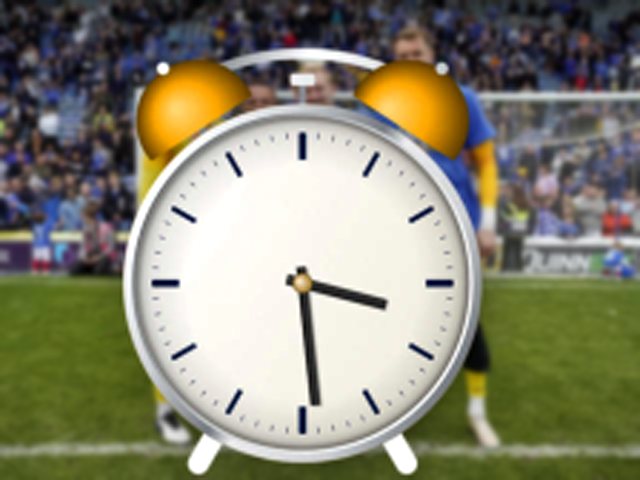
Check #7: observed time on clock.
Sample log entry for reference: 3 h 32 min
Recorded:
3 h 29 min
